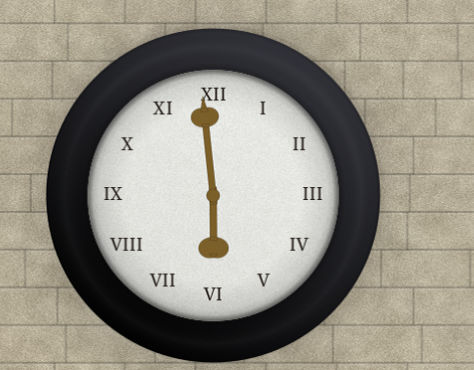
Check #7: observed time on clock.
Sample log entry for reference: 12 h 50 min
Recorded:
5 h 59 min
